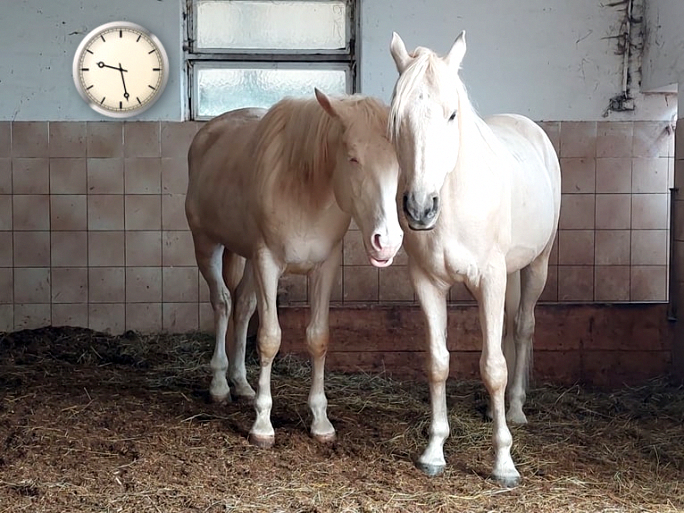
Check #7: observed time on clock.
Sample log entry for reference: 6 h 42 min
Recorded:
9 h 28 min
